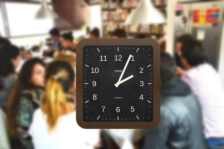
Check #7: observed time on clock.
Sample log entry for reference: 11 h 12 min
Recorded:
2 h 04 min
